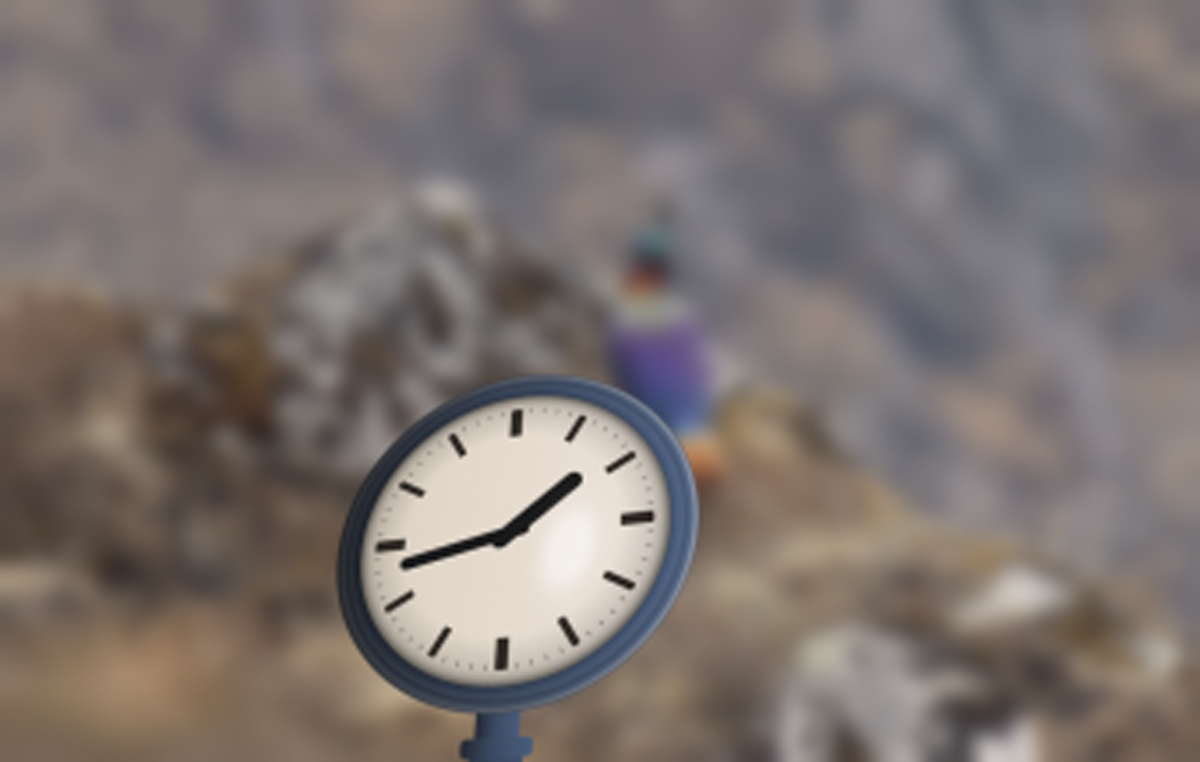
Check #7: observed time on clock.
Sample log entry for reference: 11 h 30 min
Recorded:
1 h 43 min
